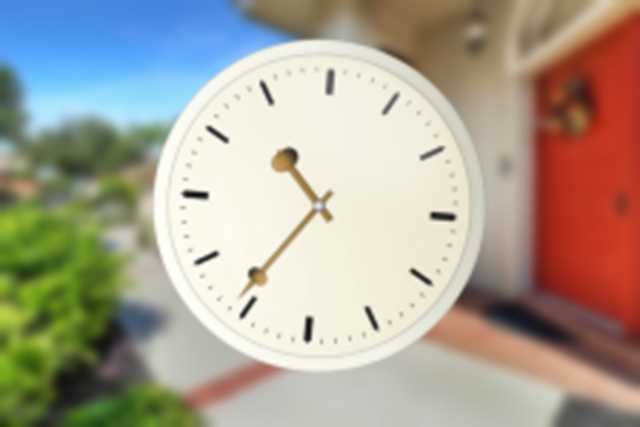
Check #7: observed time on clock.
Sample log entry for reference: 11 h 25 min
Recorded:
10 h 36 min
